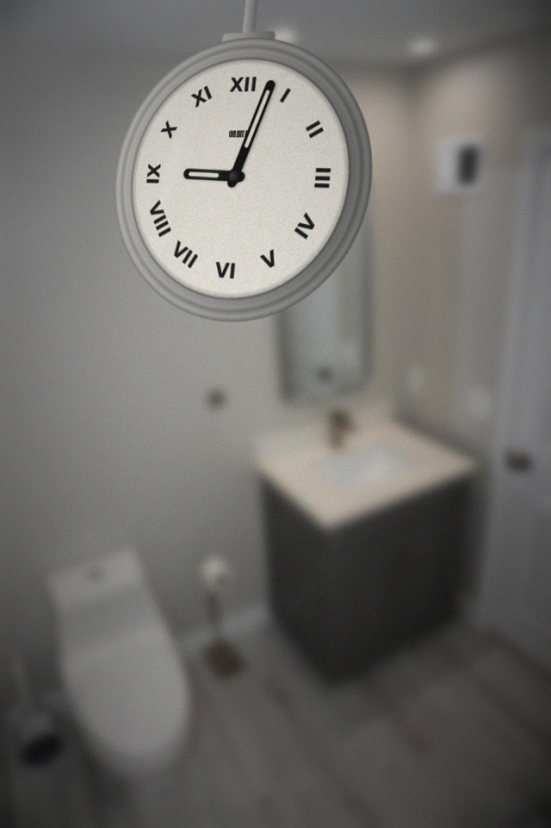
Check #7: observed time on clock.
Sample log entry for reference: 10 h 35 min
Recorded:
9 h 03 min
